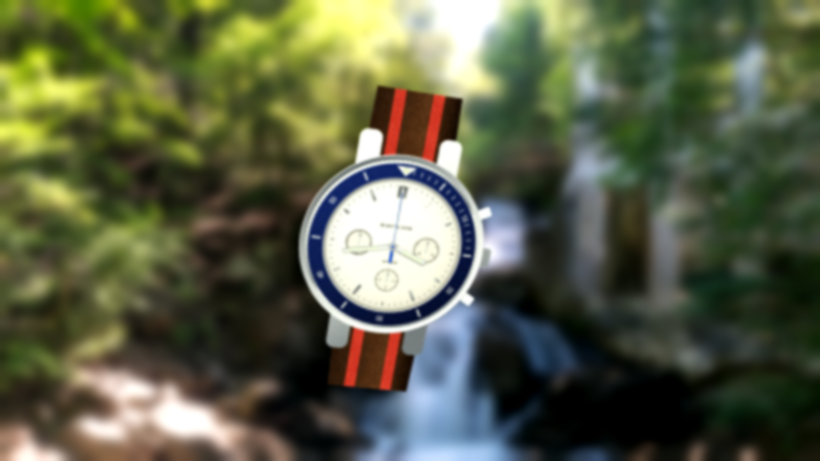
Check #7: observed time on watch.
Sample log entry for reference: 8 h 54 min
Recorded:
3 h 43 min
